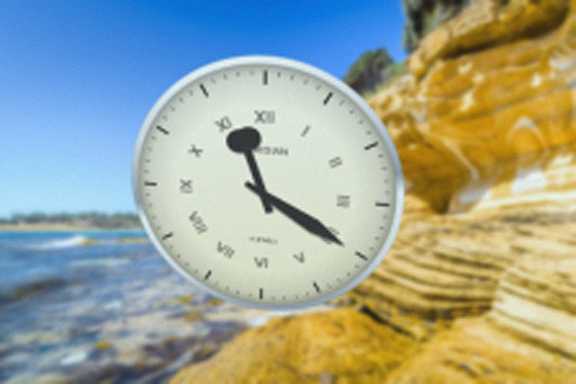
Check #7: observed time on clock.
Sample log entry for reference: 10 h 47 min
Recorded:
11 h 20 min
